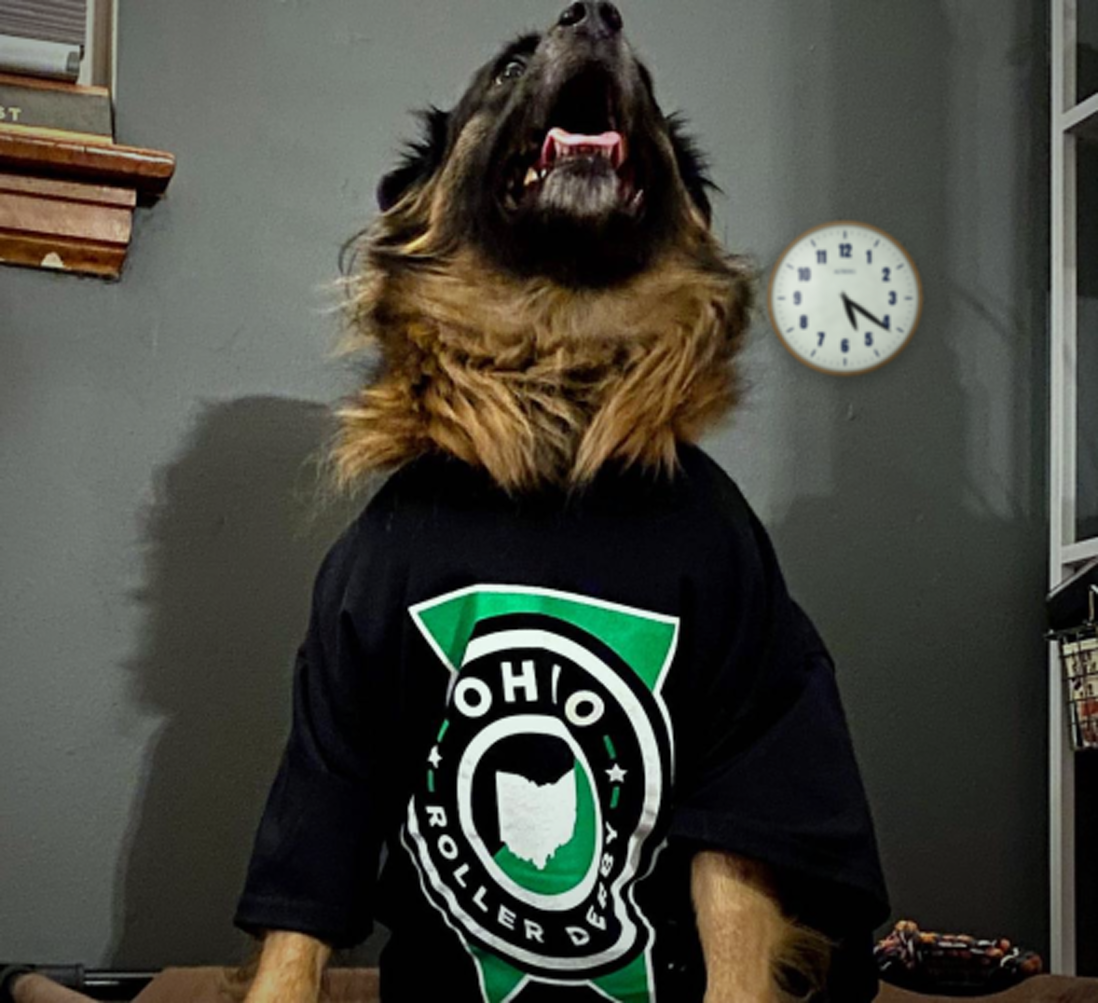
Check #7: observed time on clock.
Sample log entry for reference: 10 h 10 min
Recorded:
5 h 21 min
